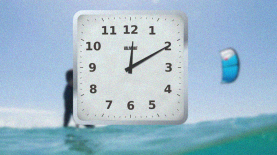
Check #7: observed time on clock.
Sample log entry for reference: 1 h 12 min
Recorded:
12 h 10 min
